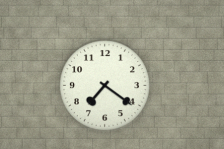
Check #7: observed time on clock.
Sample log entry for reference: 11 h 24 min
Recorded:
7 h 21 min
